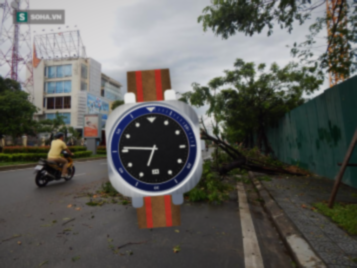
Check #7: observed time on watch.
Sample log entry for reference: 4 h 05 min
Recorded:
6 h 46 min
